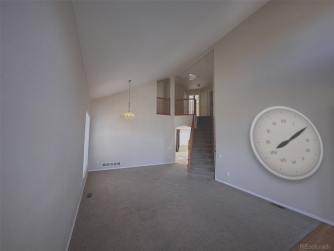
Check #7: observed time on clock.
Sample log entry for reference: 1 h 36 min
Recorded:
8 h 10 min
